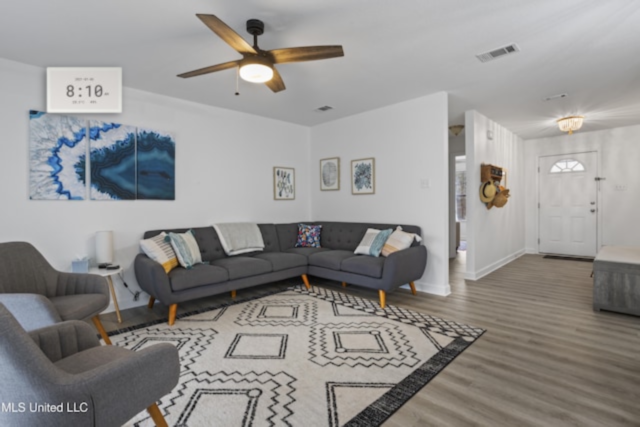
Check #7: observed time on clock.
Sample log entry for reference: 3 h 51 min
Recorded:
8 h 10 min
